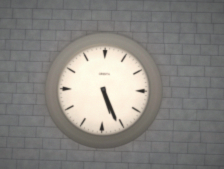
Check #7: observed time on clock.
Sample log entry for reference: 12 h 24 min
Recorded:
5 h 26 min
